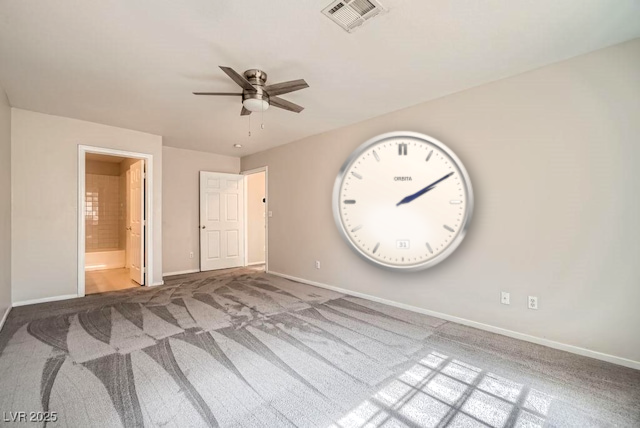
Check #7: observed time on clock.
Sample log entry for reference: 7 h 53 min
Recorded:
2 h 10 min
